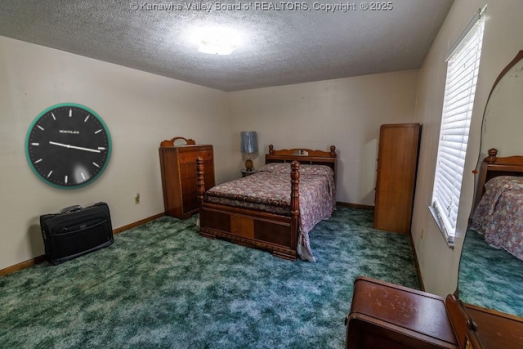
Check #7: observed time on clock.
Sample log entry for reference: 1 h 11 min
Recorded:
9 h 16 min
